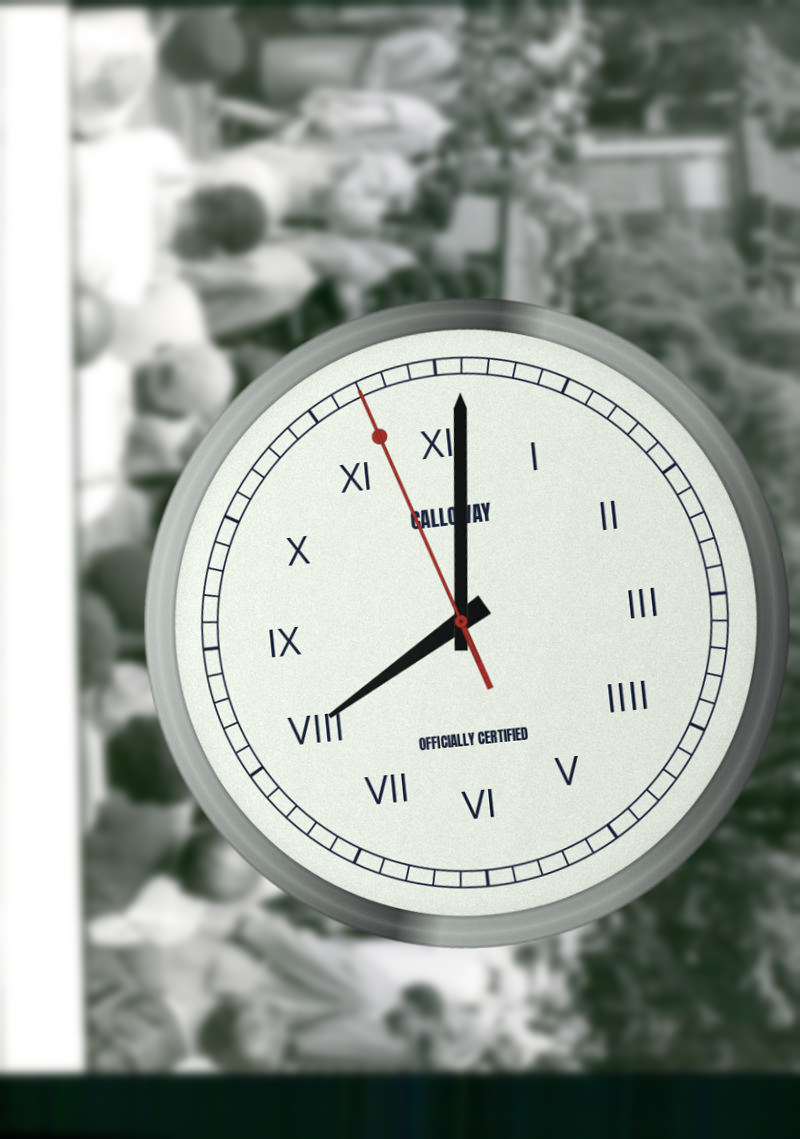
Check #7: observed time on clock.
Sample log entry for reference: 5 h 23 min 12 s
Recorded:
8 h 00 min 57 s
